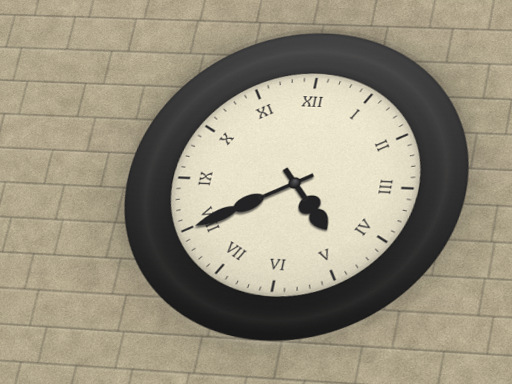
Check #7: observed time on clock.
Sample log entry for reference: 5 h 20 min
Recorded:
4 h 40 min
